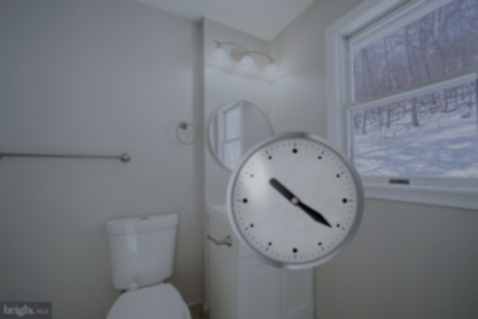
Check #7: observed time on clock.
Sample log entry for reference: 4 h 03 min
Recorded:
10 h 21 min
